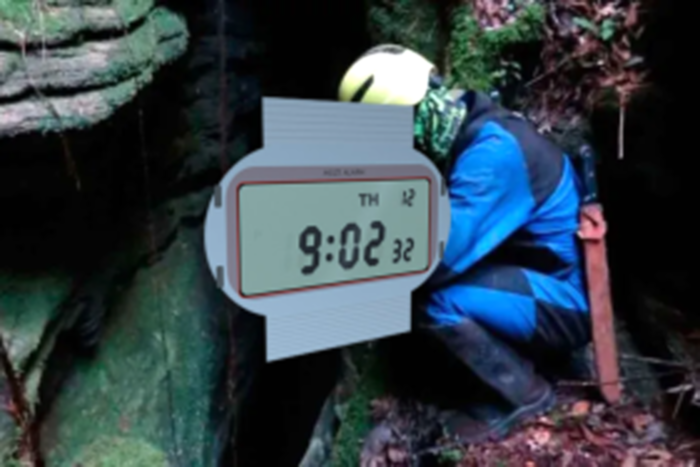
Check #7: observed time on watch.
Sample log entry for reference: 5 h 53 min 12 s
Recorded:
9 h 02 min 32 s
